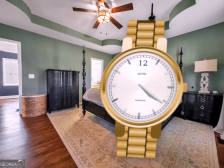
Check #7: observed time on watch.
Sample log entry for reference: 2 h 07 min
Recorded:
4 h 21 min
